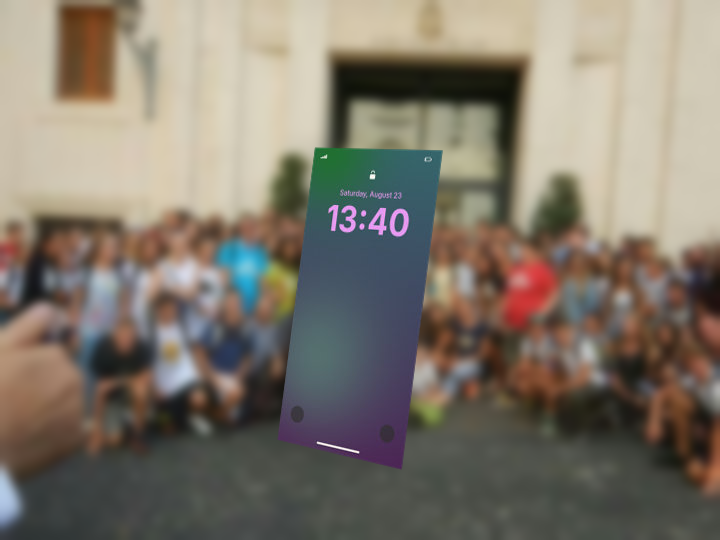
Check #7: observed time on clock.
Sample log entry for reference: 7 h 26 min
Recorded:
13 h 40 min
